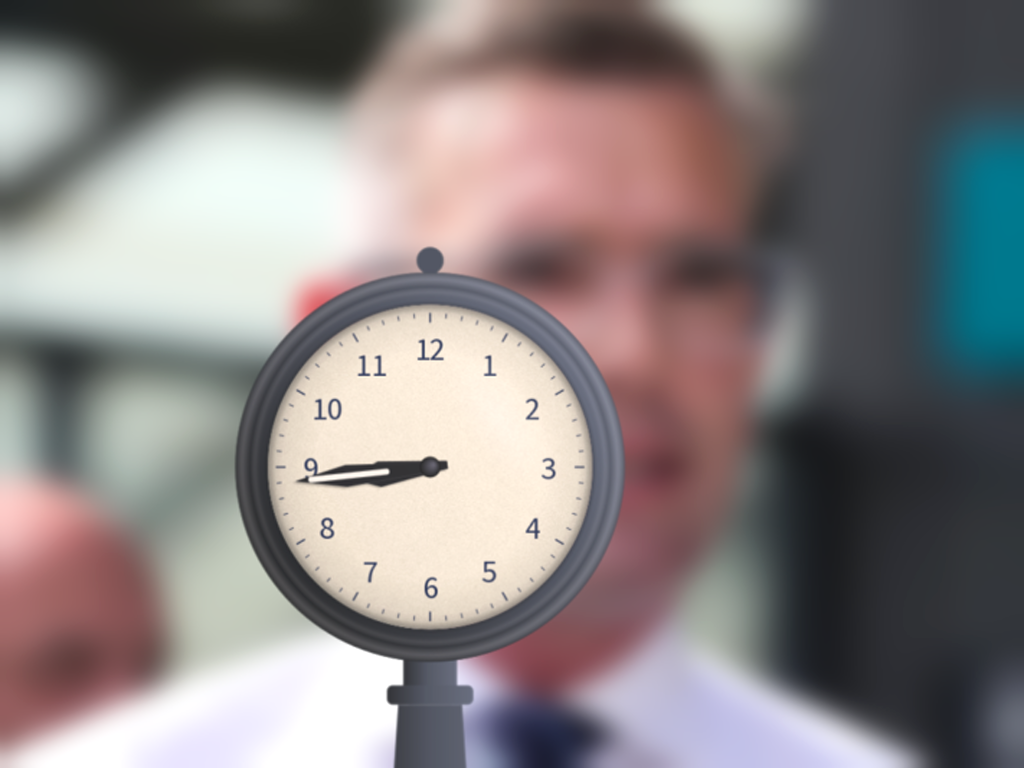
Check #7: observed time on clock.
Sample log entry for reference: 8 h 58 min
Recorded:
8 h 44 min
